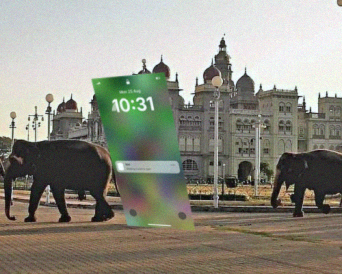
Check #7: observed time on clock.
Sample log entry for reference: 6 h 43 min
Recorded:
10 h 31 min
